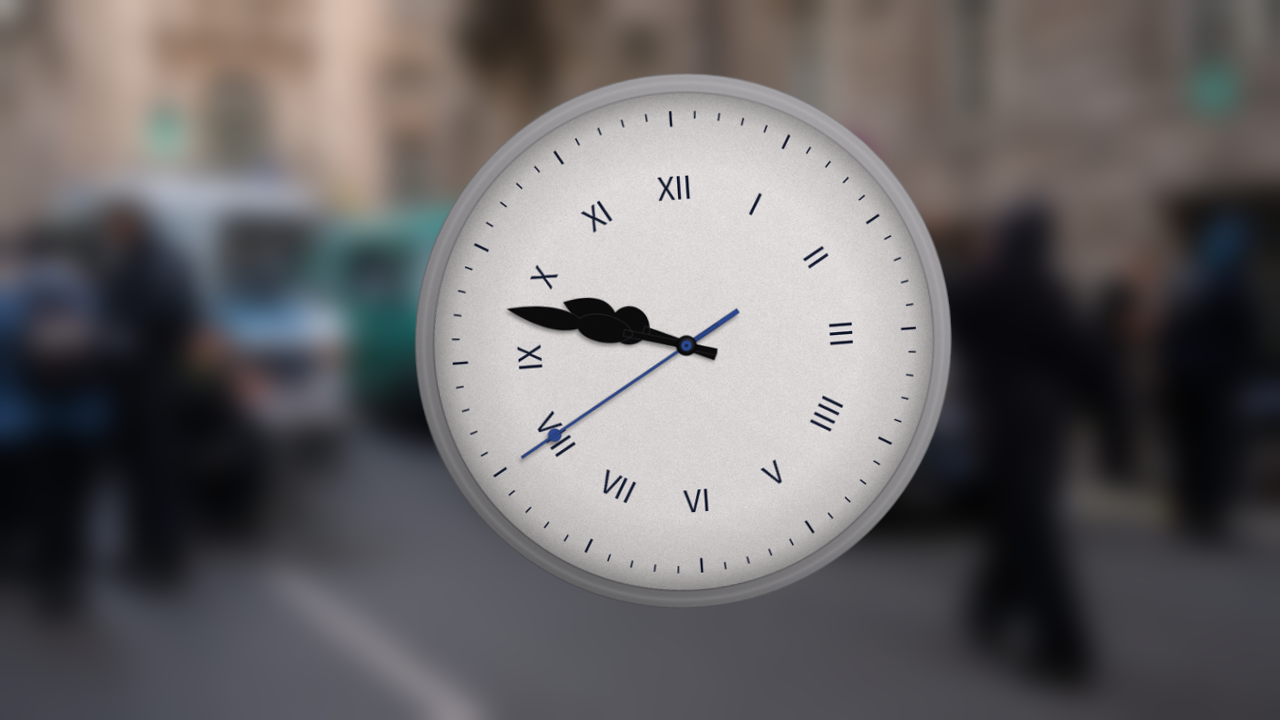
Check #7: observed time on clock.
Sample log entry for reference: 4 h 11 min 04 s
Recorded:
9 h 47 min 40 s
